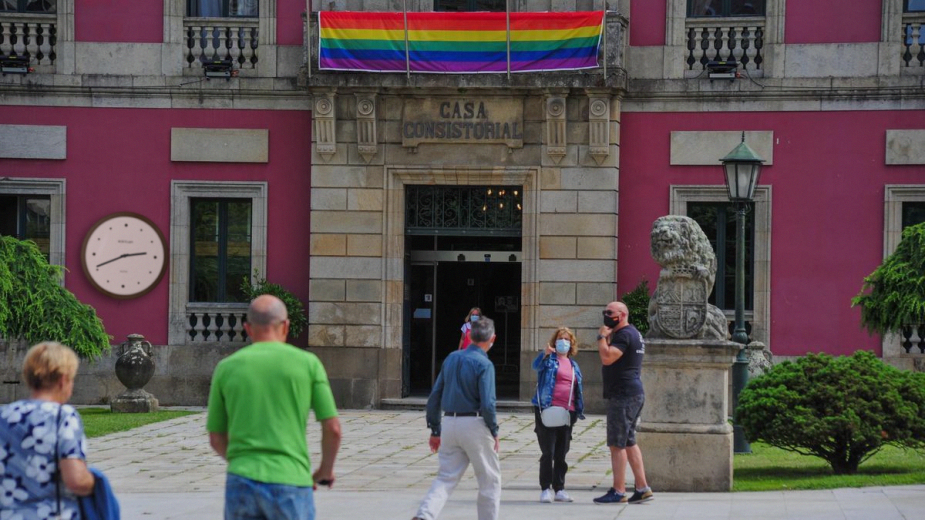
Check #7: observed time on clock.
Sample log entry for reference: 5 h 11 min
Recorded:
2 h 41 min
